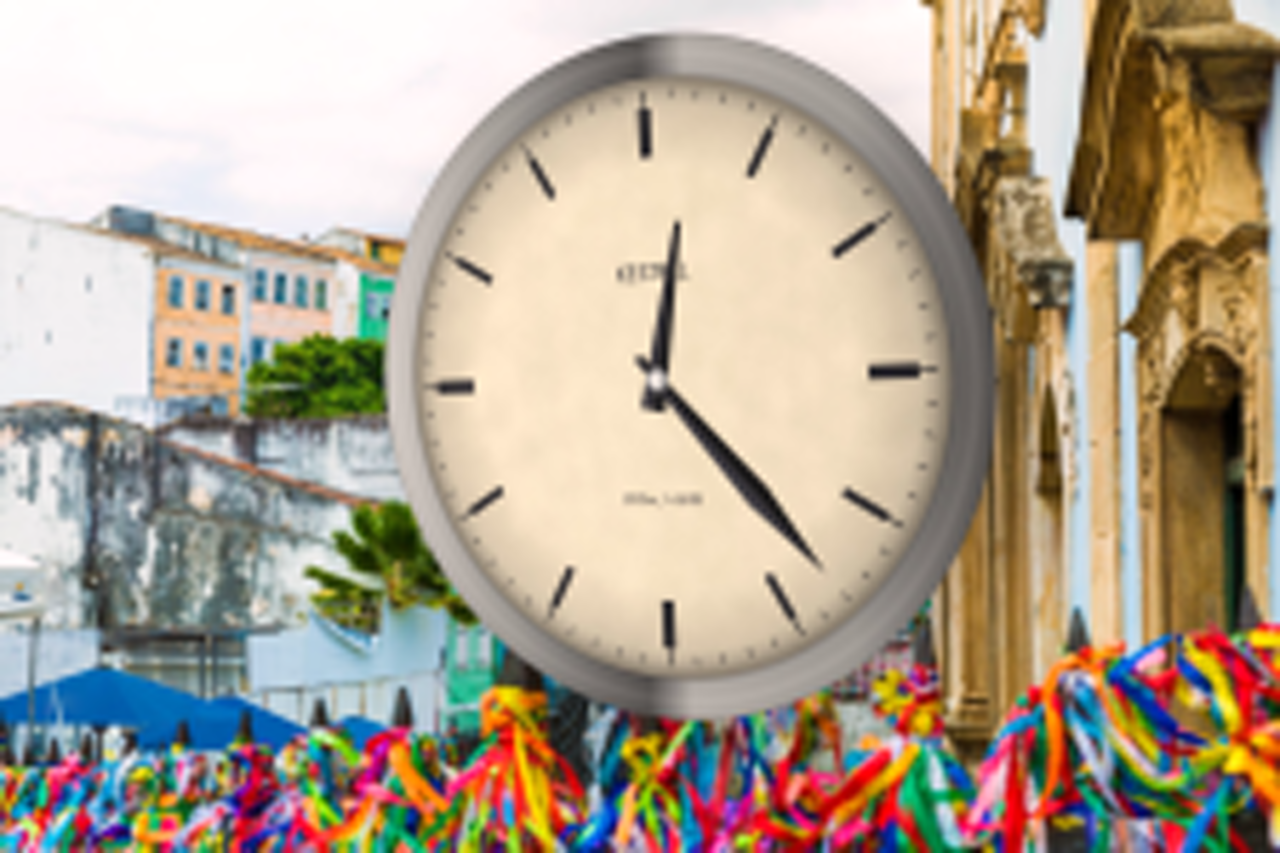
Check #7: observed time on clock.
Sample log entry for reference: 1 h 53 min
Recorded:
12 h 23 min
